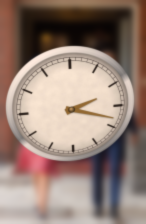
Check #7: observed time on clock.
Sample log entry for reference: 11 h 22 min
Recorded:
2 h 18 min
